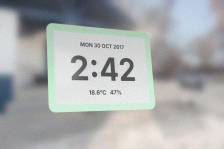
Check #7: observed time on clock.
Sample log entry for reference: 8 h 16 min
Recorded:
2 h 42 min
